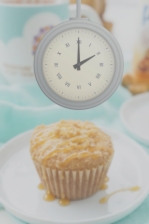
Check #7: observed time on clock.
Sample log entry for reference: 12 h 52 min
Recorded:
2 h 00 min
